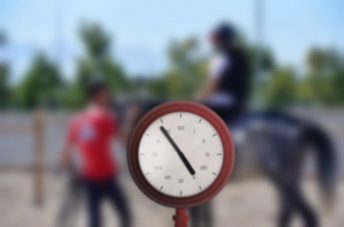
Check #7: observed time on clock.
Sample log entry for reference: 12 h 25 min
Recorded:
4 h 54 min
